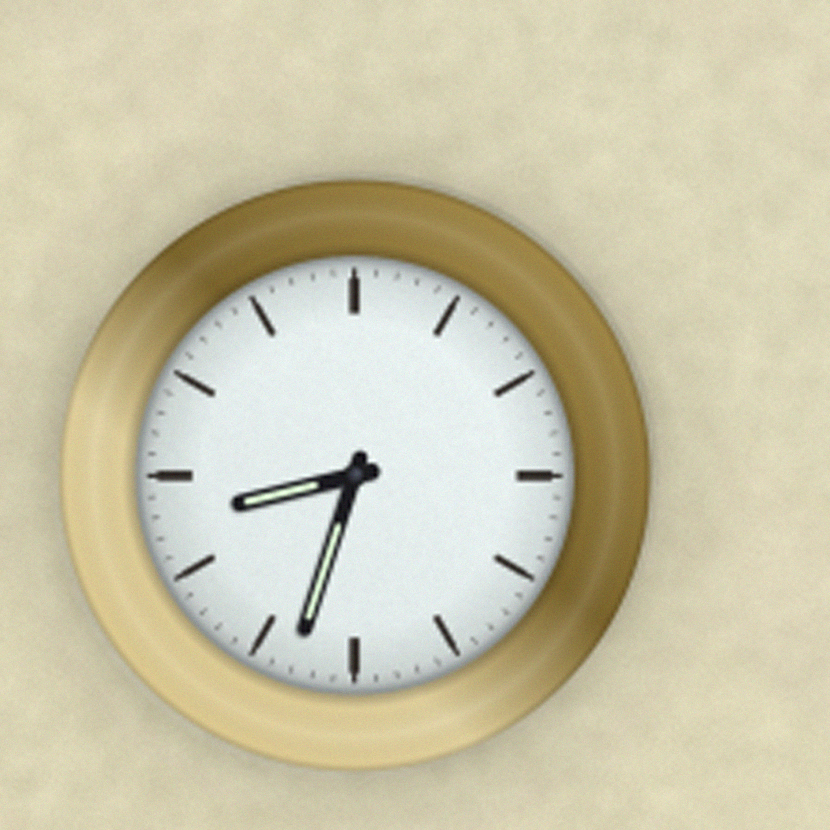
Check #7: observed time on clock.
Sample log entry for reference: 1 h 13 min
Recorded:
8 h 33 min
